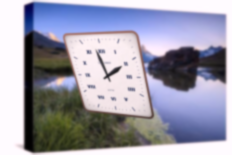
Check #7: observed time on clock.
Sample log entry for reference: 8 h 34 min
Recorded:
1 h 58 min
